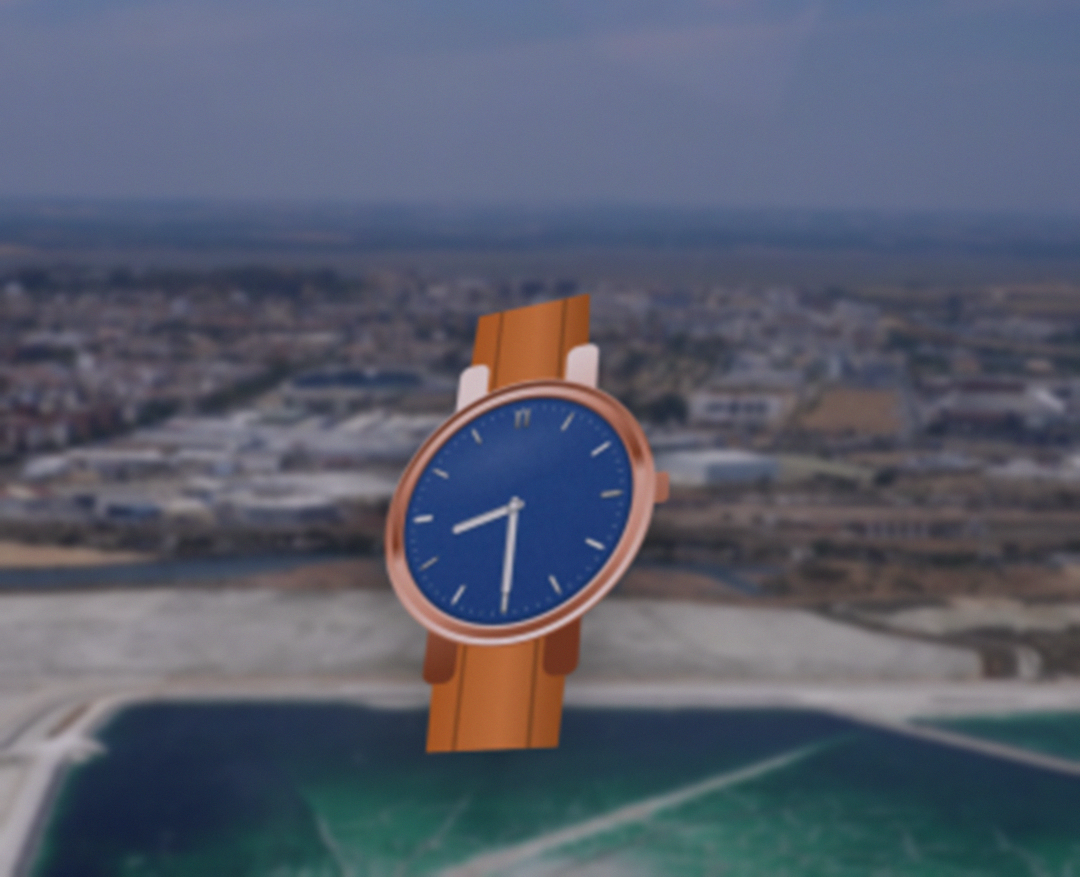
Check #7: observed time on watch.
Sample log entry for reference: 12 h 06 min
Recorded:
8 h 30 min
